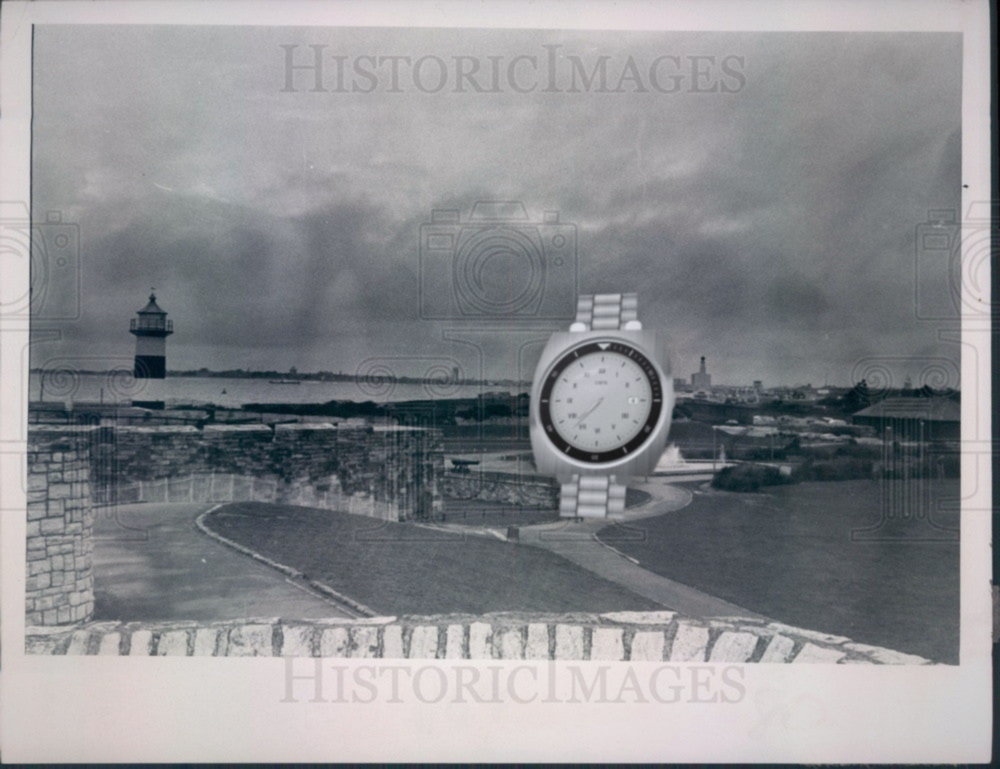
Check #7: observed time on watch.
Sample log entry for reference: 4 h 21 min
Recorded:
7 h 37 min
